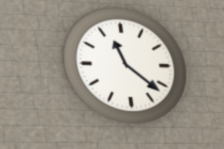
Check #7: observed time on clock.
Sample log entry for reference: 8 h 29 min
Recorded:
11 h 22 min
